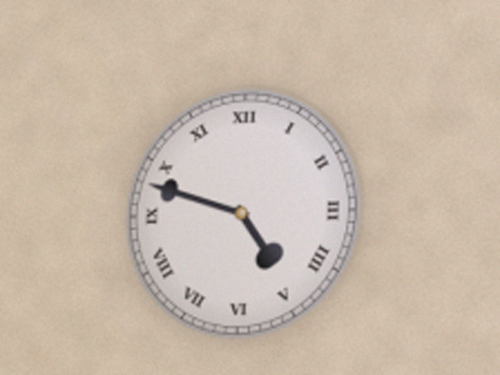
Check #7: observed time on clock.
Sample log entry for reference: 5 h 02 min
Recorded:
4 h 48 min
